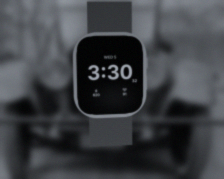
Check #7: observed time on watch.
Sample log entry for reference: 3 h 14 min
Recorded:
3 h 30 min
